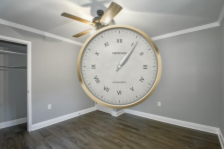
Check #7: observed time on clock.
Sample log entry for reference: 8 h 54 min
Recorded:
1 h 06 min
